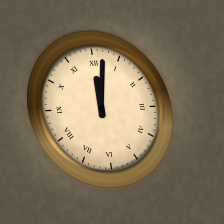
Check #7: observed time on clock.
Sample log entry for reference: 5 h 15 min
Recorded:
12 h 02 min
